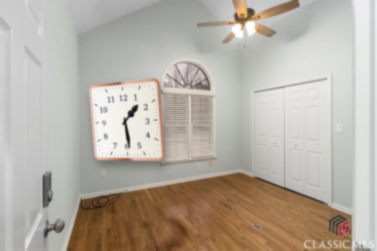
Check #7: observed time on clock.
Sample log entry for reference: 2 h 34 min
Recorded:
1 h 29 min
